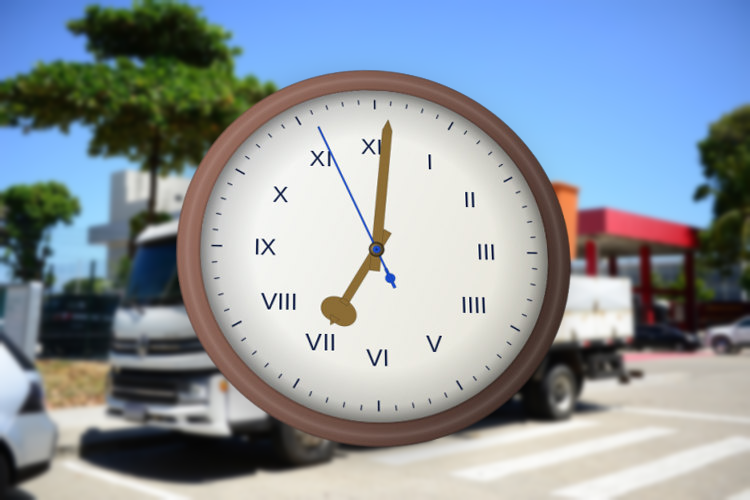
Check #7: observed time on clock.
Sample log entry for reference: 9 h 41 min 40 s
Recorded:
7 h 00 min 56 s
